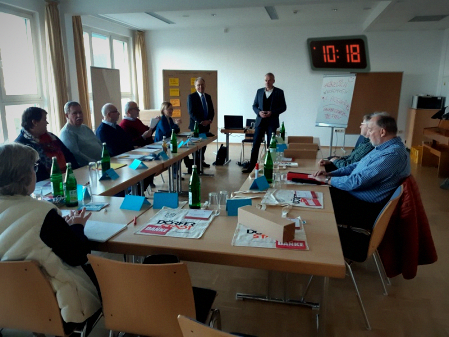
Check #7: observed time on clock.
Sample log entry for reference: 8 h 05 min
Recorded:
10 h 18 min
